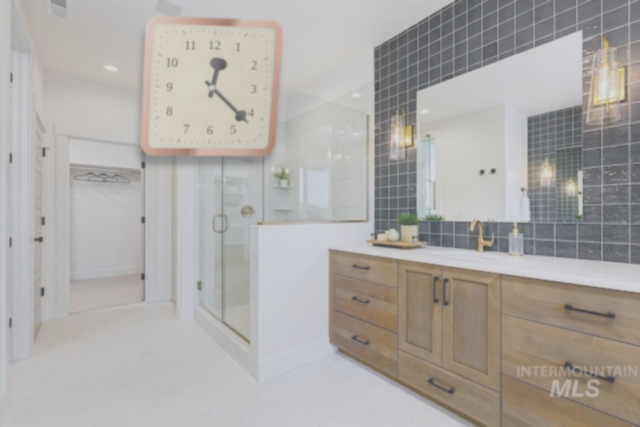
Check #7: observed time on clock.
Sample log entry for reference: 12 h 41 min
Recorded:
12 h 22 min
